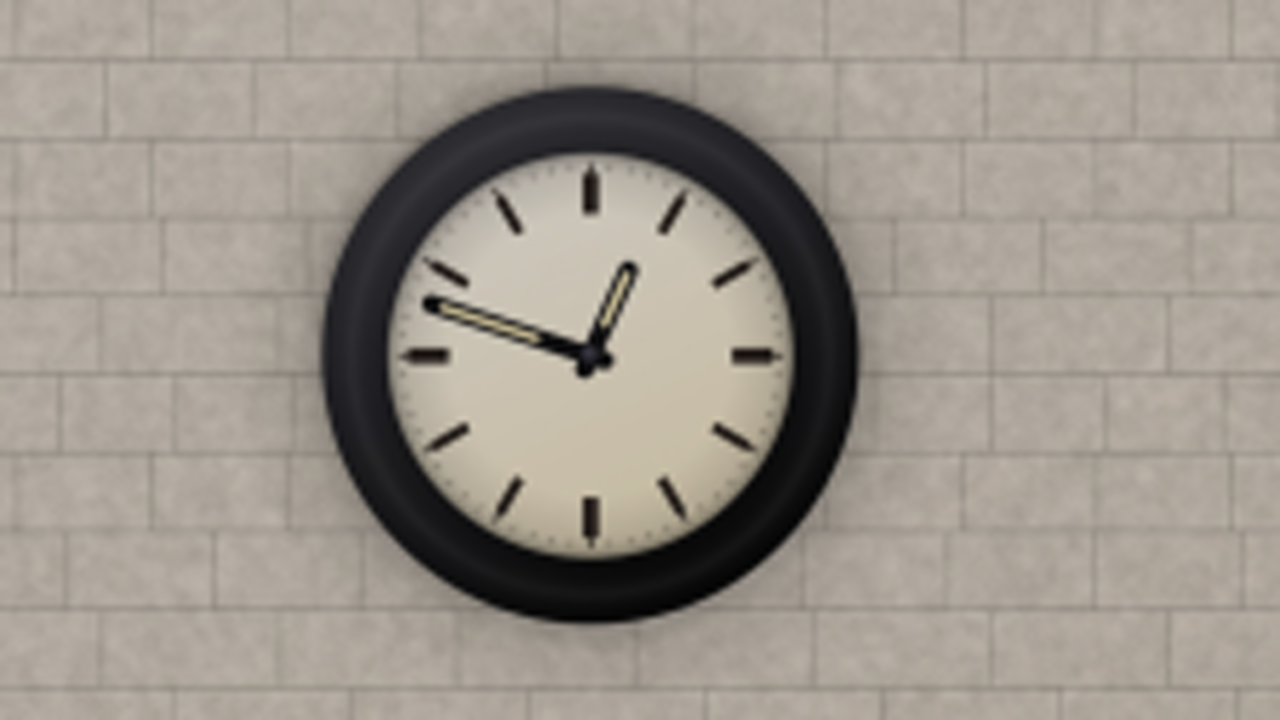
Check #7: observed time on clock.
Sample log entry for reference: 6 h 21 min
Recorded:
12 h 48 min
